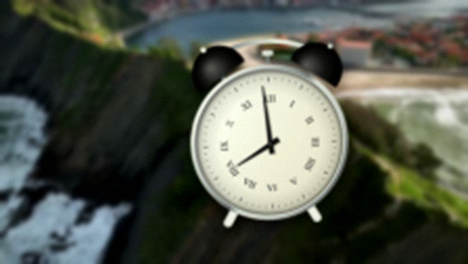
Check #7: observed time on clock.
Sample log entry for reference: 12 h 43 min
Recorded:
7 h 59 min
